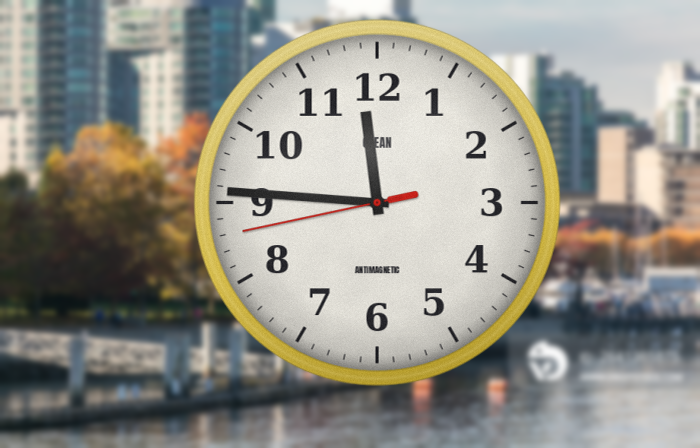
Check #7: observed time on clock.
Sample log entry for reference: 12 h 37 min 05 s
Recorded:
11 h 45 min 43 s
